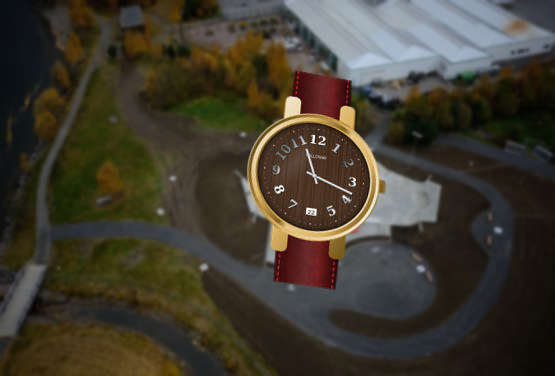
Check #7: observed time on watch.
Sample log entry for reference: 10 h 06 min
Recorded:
11 h 18 min
